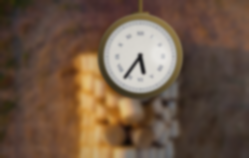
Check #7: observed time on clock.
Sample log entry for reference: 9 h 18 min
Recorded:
5 h 36 min
